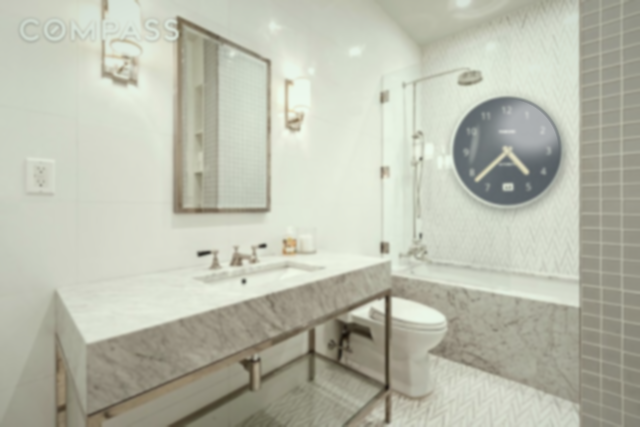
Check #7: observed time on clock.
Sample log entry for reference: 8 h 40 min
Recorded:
4 h 38 min
